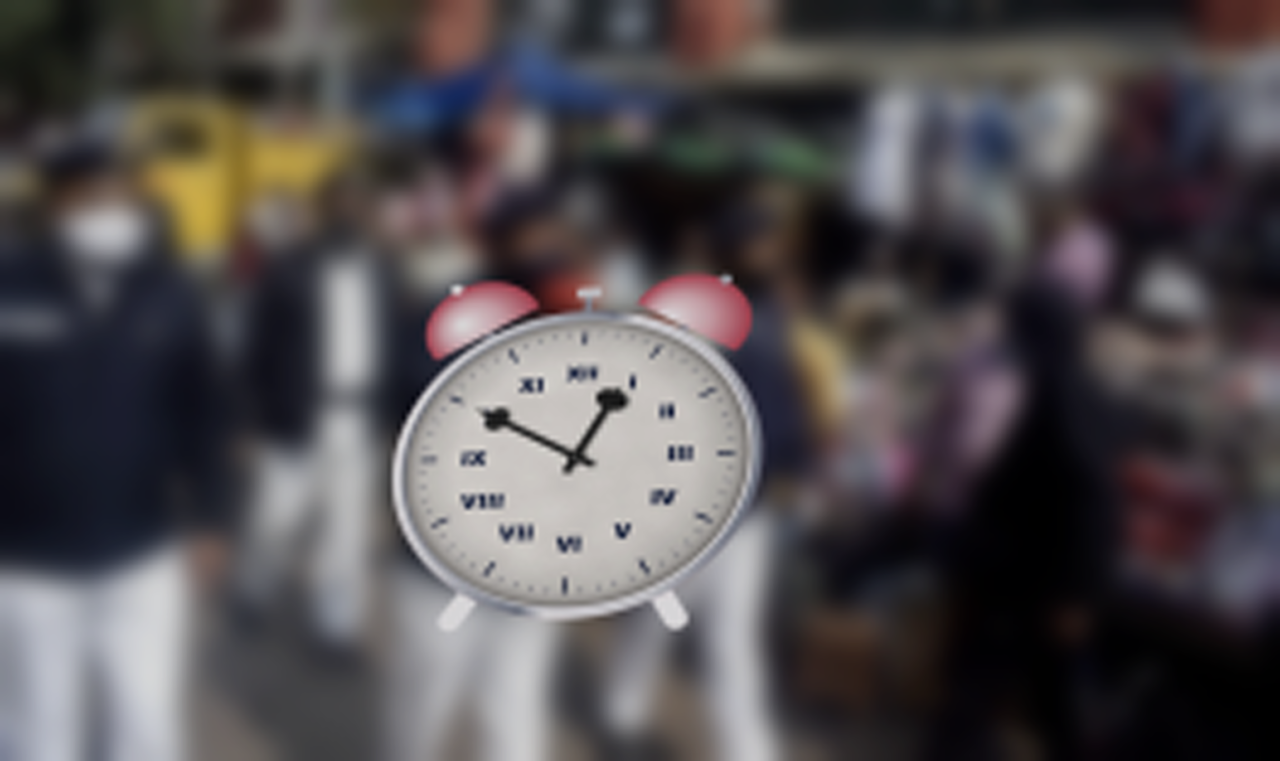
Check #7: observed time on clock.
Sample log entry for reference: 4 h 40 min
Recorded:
12 h 50 min
